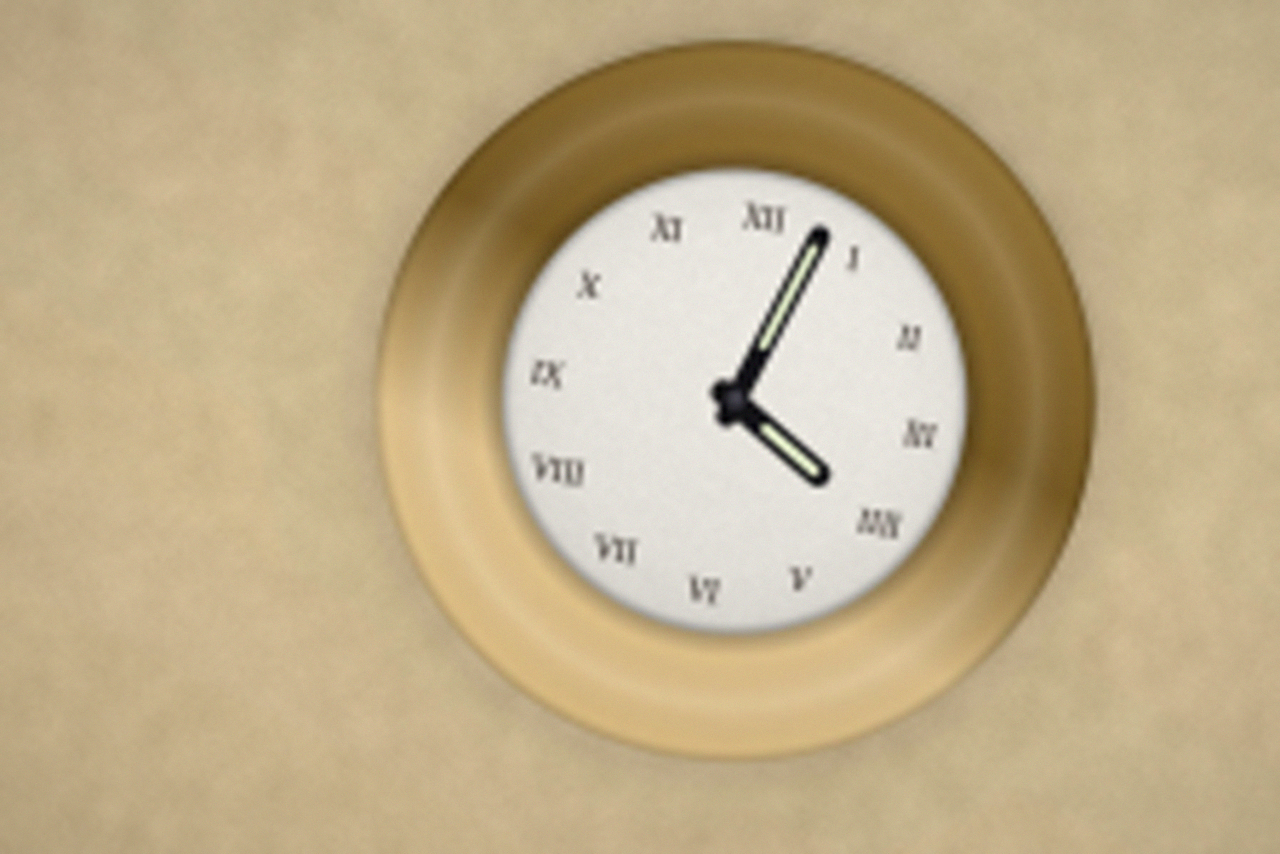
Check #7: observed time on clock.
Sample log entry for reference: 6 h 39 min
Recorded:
4 h 03 min
